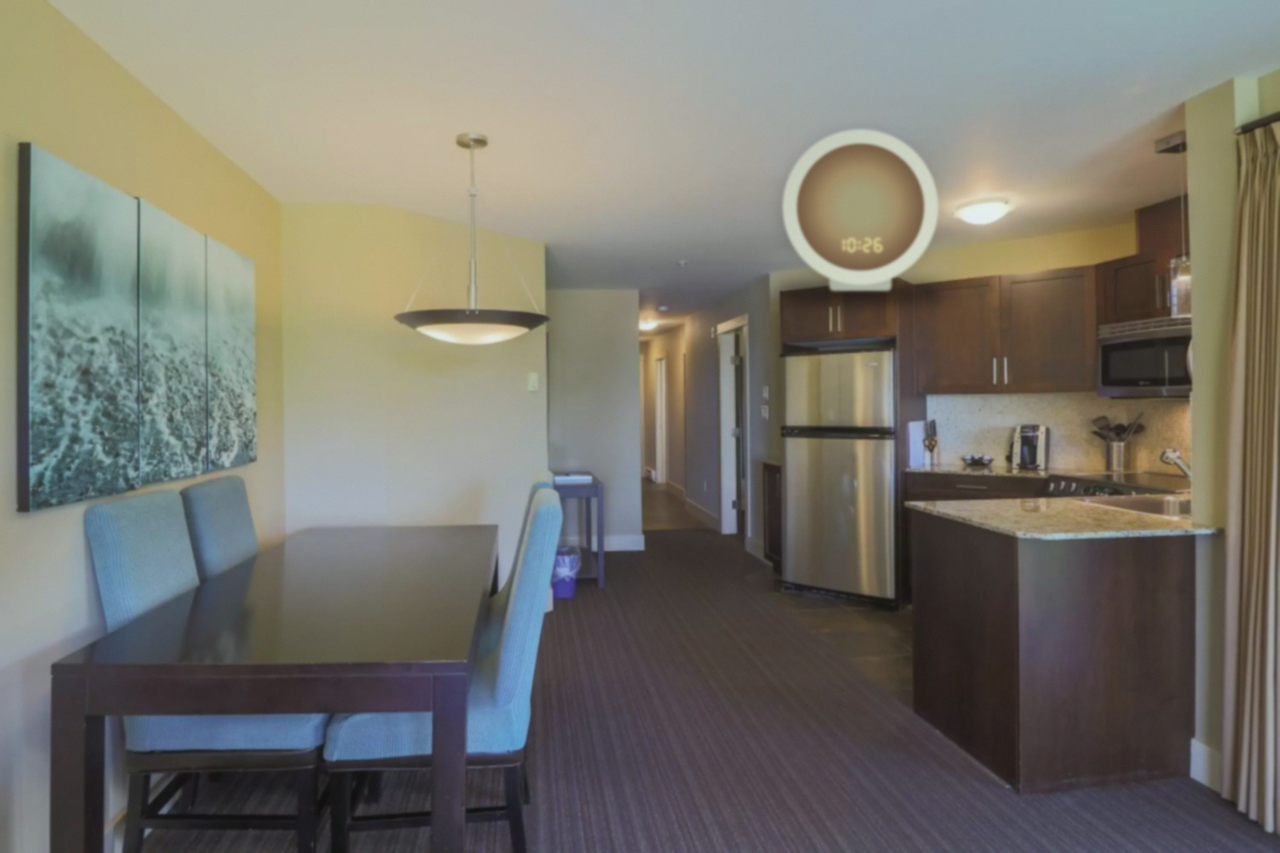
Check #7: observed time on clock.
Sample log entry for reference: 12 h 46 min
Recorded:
10 h 26 min
